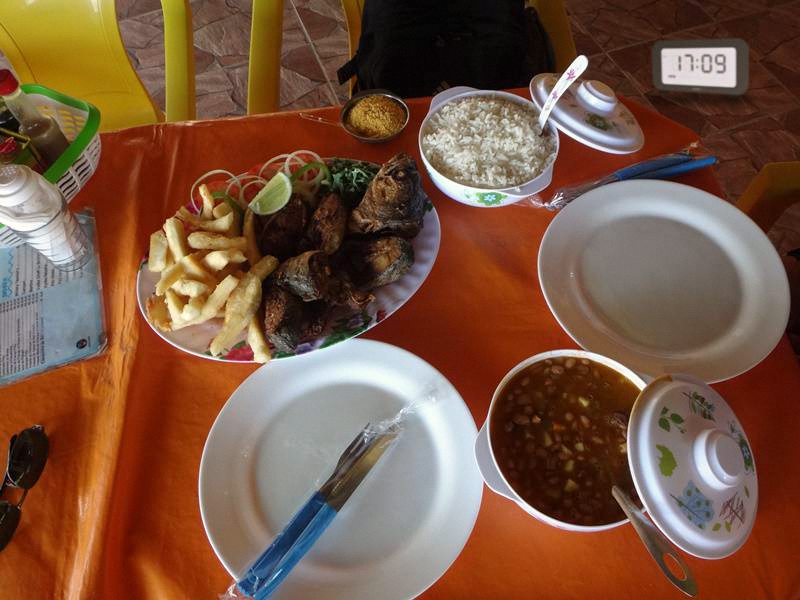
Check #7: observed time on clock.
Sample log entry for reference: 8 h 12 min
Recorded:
17 h 09 min
